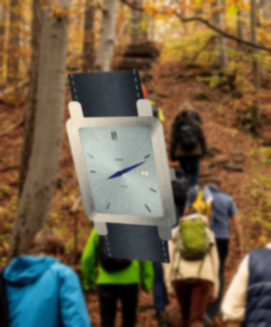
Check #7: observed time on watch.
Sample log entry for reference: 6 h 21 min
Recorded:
8 h 11 min
